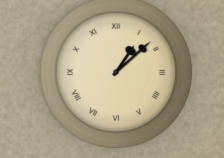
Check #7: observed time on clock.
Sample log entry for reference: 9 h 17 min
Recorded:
1 h 08 min
